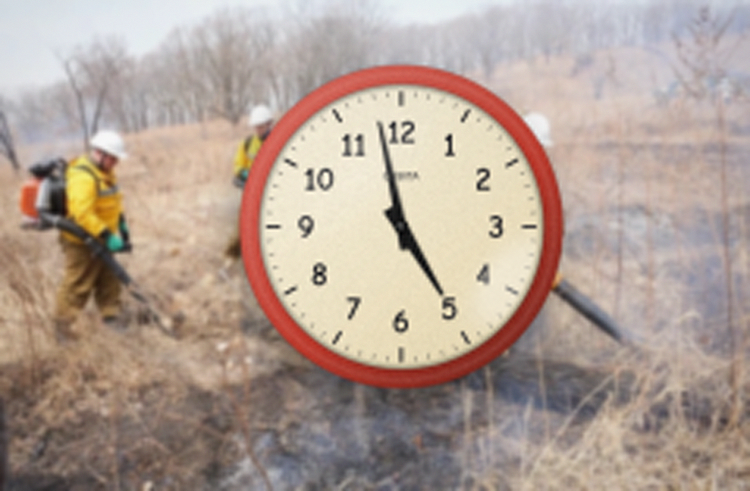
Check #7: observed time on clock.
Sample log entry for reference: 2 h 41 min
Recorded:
4 h 58 min
